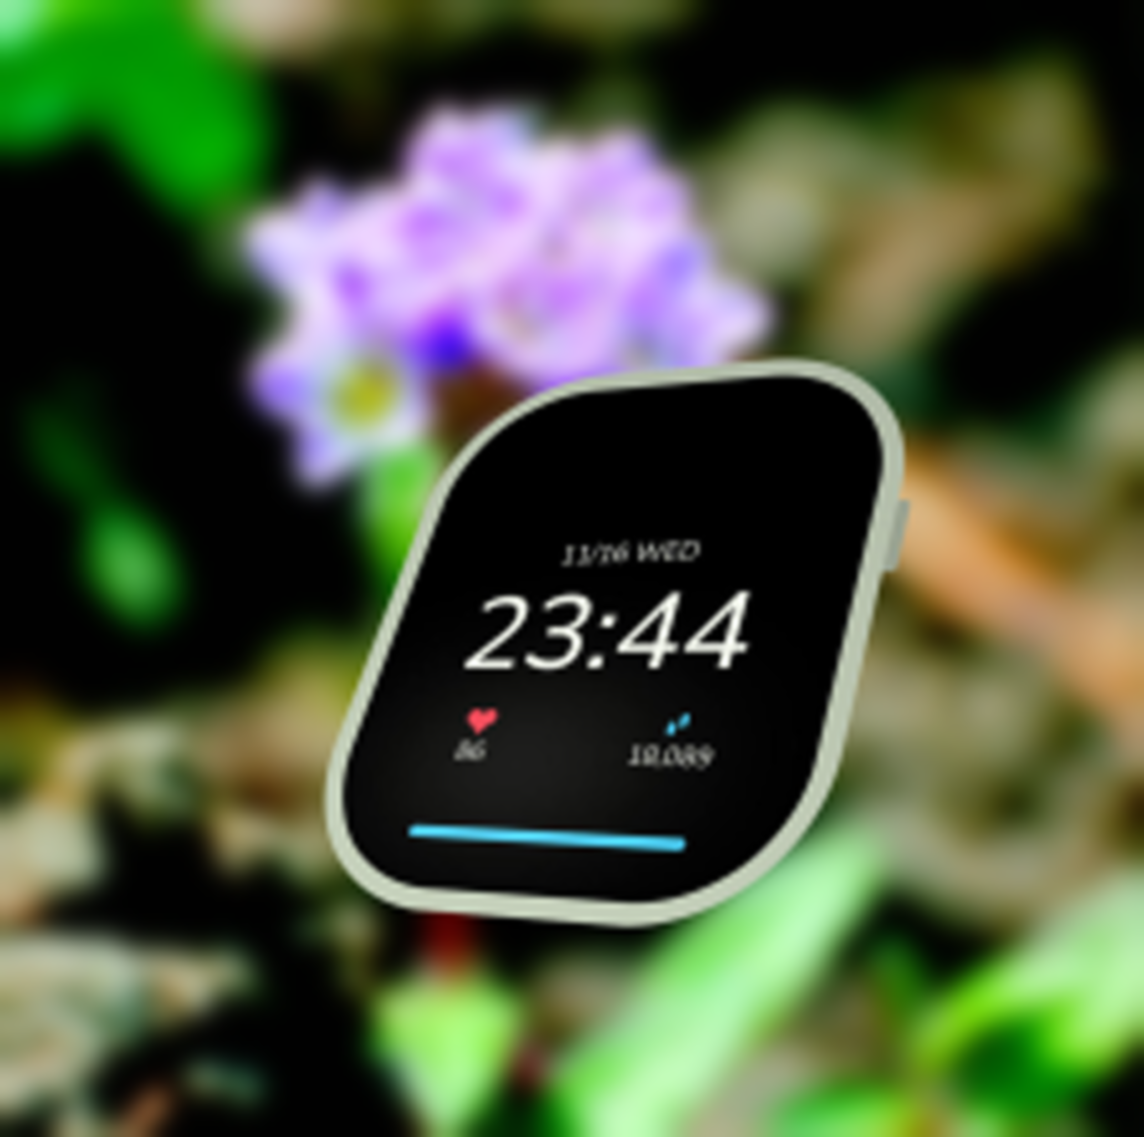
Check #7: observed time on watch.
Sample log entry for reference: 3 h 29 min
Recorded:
23 h 44 min
